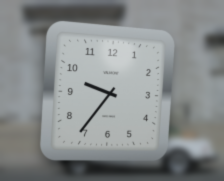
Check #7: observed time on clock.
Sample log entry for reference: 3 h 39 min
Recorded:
9 h 36 min
